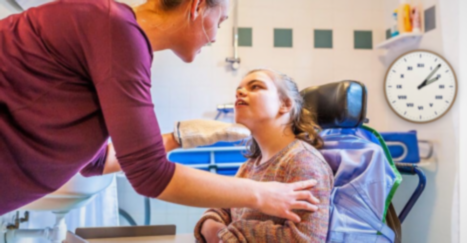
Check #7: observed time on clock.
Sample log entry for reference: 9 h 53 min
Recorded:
2 h 07 min
